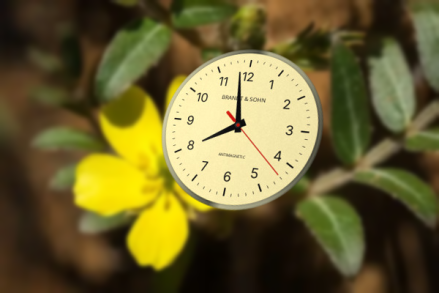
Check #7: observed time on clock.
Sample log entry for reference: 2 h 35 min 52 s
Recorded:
7 h 58 min 22 s
